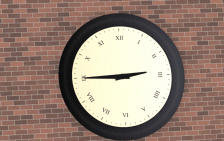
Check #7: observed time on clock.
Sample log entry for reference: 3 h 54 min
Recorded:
2 h 45 min
